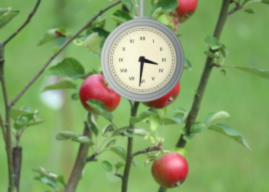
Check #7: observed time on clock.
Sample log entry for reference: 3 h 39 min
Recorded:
3 h 31 min
